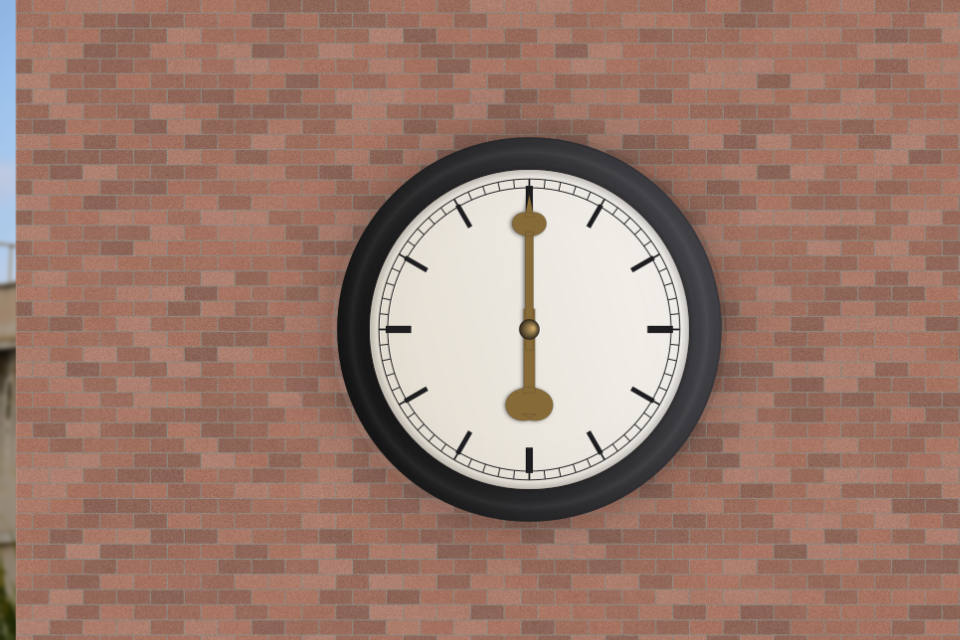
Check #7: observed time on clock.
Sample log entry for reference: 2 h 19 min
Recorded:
6 h 00 min
